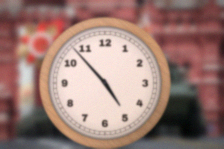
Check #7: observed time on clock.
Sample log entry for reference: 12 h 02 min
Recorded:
4 h 53 min
